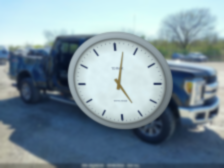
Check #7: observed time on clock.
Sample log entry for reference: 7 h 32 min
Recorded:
5 h 02 min
